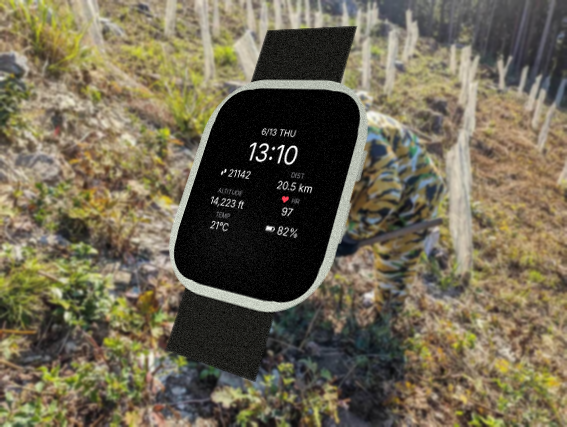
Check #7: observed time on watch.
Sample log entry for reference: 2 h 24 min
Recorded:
13 h 10 min
